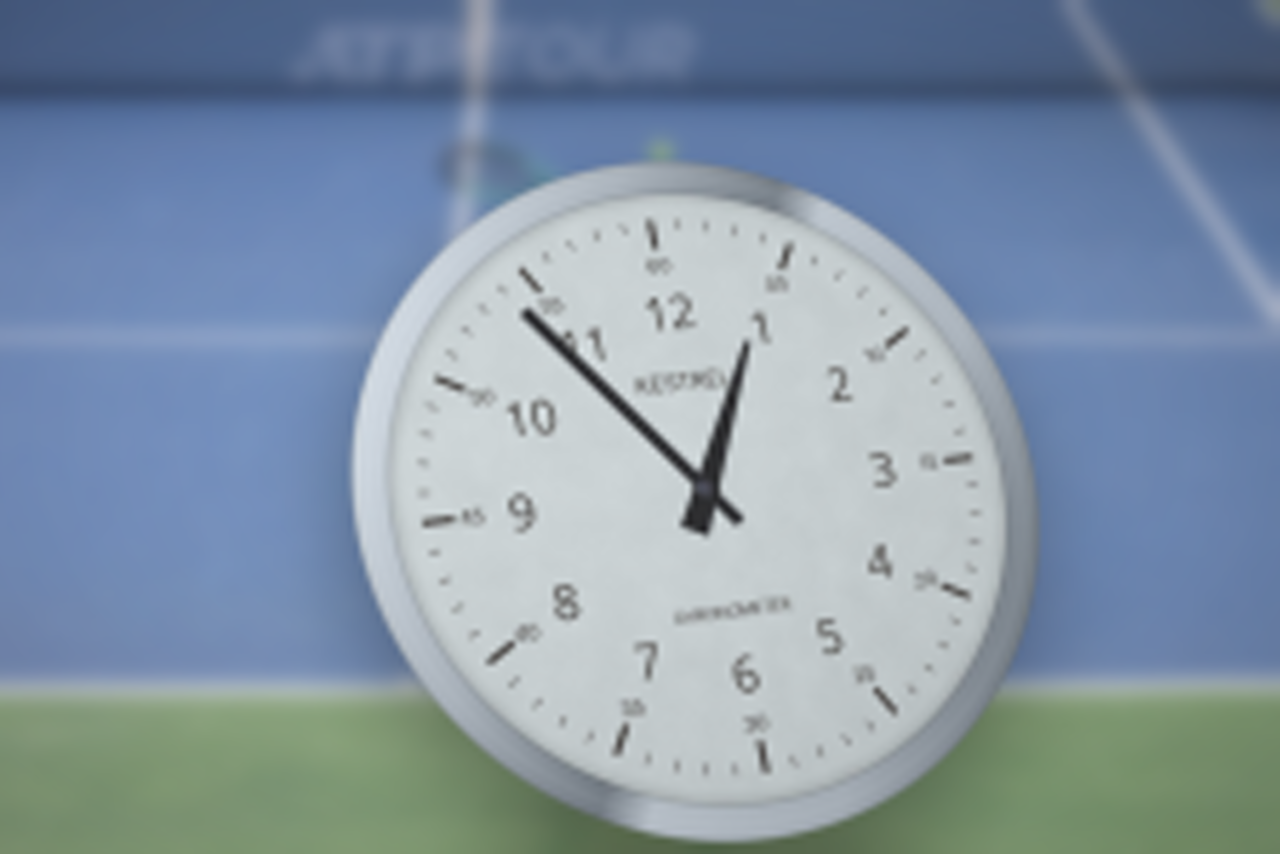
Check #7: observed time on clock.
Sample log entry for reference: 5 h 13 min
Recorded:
12 h 54 min
